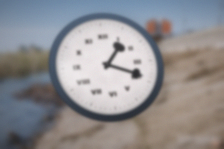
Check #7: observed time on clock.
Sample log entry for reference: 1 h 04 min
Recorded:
1 h 19 min
